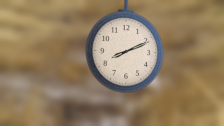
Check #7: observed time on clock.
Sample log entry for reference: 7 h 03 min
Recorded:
8 h 11 min
